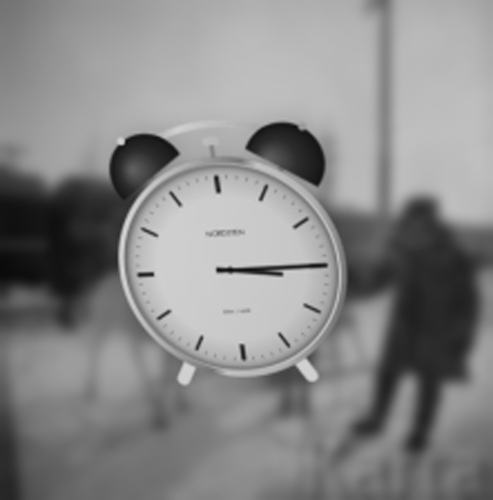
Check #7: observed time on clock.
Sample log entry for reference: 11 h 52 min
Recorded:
3 h 15 min
